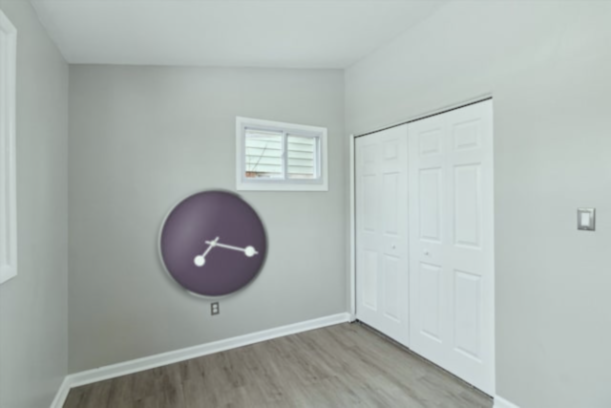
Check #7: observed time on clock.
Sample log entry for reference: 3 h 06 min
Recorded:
7 h 17 min
